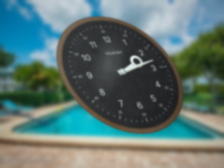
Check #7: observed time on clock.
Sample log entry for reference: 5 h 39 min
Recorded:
2 h 13 min
